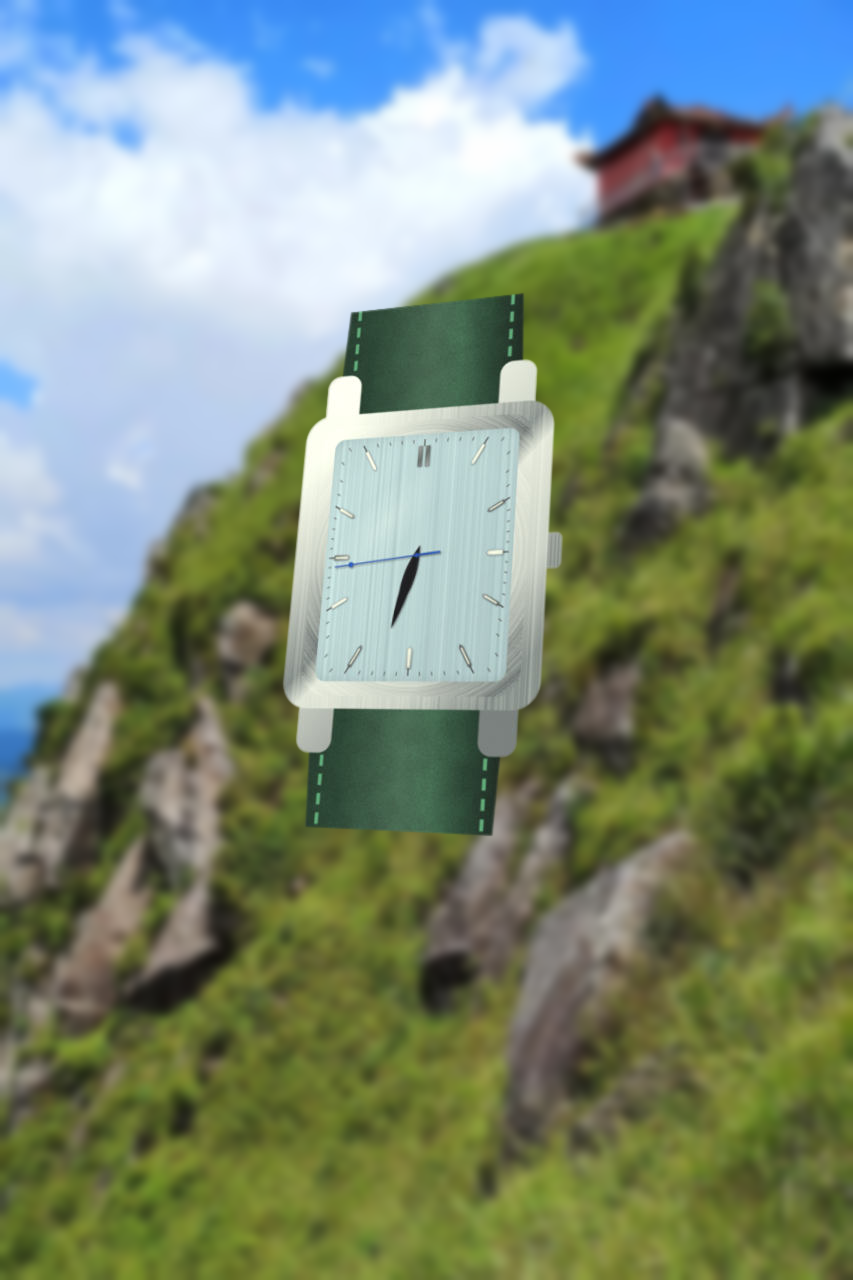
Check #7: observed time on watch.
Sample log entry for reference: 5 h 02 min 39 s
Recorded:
6 h 32 min 44 s
